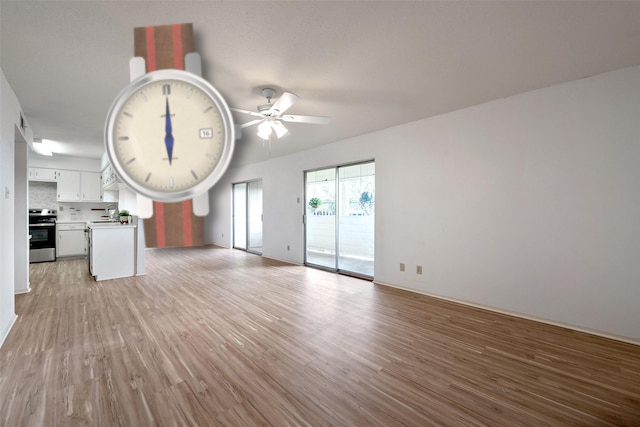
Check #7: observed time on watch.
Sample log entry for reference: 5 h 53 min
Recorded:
6 h 00 min
